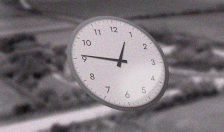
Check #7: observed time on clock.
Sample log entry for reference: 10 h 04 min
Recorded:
12 h 46 min
